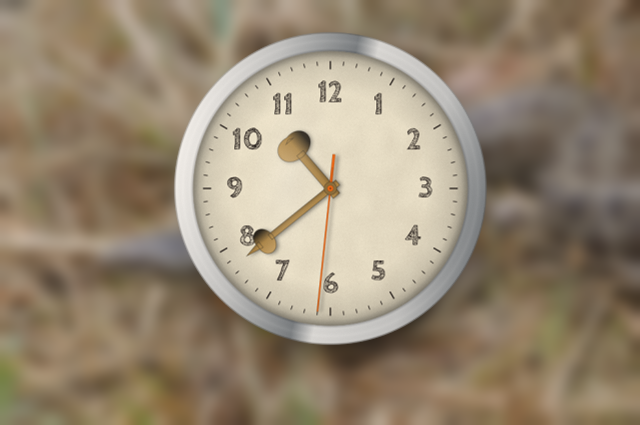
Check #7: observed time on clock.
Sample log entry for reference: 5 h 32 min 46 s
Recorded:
10 h 38 min 31 s
